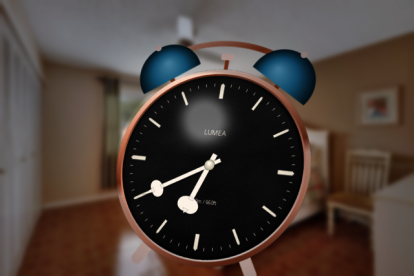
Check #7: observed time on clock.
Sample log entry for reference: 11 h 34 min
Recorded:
6 h 40 min
